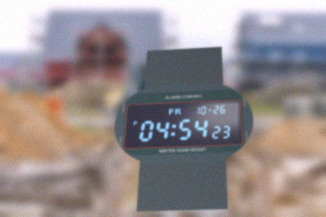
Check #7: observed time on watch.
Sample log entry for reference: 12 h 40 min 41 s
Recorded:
4 h 54 min 23 s
